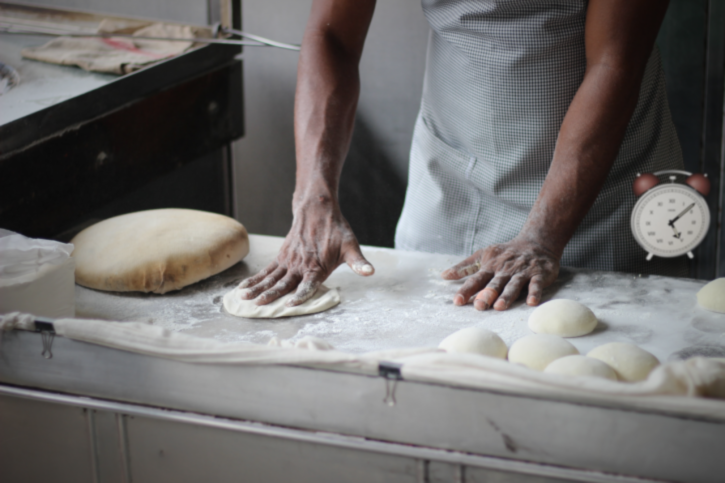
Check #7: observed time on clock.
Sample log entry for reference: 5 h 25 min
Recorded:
5 h 08 min
